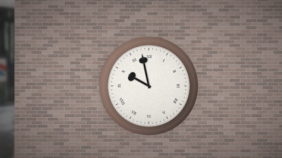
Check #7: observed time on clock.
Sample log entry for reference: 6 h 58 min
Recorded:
9 h 58 min
